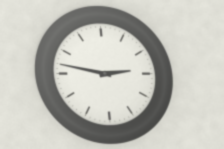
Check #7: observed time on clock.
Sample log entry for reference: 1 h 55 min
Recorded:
2 h 47 min
